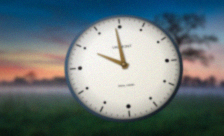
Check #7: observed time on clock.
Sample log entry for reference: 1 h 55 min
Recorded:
9 h 59 min
